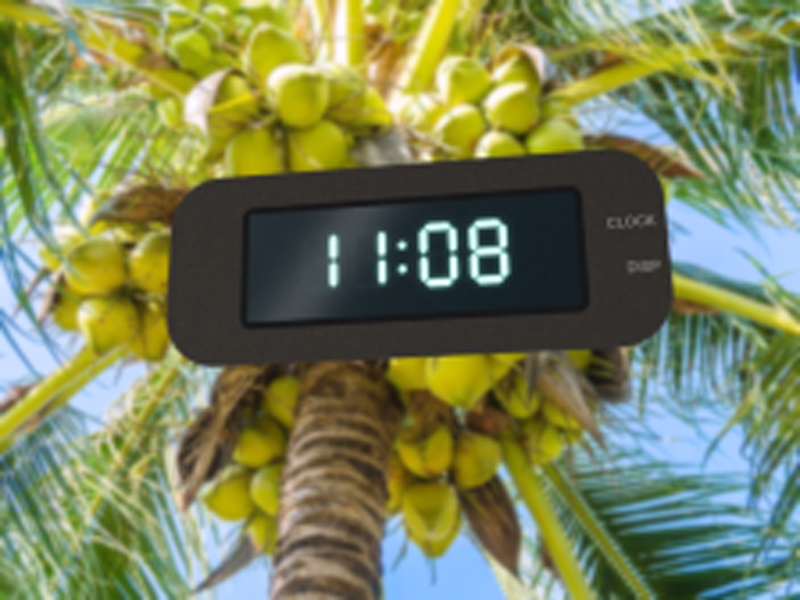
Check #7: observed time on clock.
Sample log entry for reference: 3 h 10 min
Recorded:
11 h 08 min
